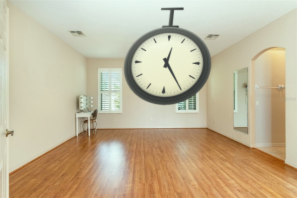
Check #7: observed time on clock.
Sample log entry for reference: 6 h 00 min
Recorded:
12 h 25 min
